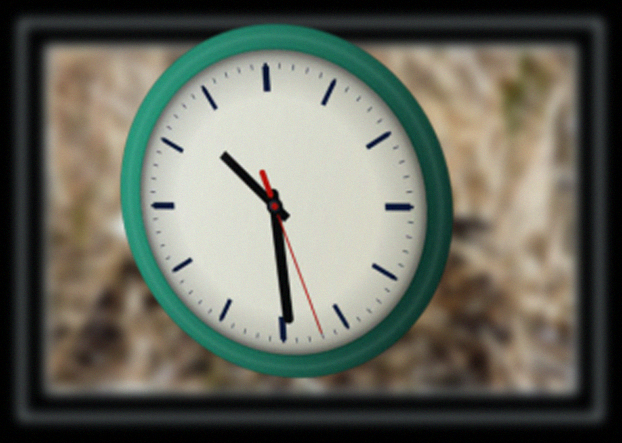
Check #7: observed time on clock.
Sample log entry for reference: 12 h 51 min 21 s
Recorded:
10 h 29 min 27 s
